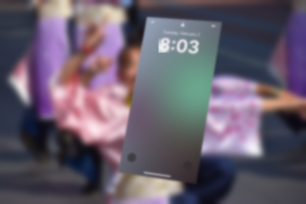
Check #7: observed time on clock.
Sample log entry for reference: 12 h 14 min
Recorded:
8 h 03 min
